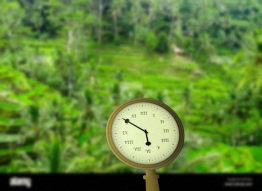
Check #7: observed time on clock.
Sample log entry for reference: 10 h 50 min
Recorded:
5 h 51 min
